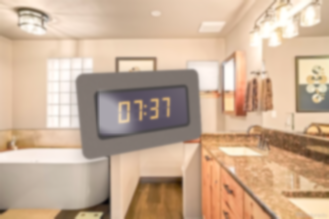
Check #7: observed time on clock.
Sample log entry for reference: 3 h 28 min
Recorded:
7 h 37 min
